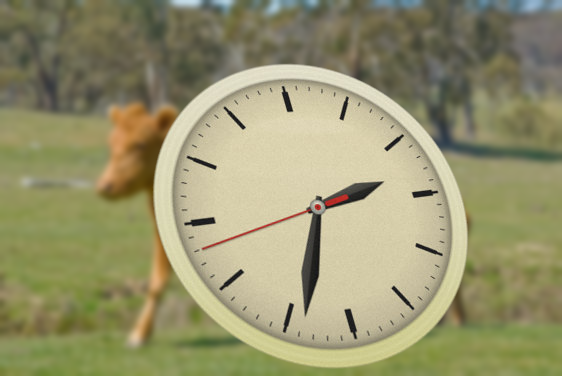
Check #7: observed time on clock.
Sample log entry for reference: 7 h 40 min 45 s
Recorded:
2 h 33 min 43 s
